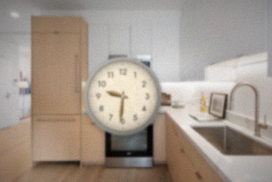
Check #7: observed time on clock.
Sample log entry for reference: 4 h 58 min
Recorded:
9 h 31 min
